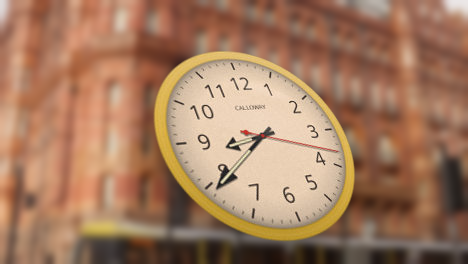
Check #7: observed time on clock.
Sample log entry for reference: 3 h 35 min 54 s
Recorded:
8 h 39 min 18 s
